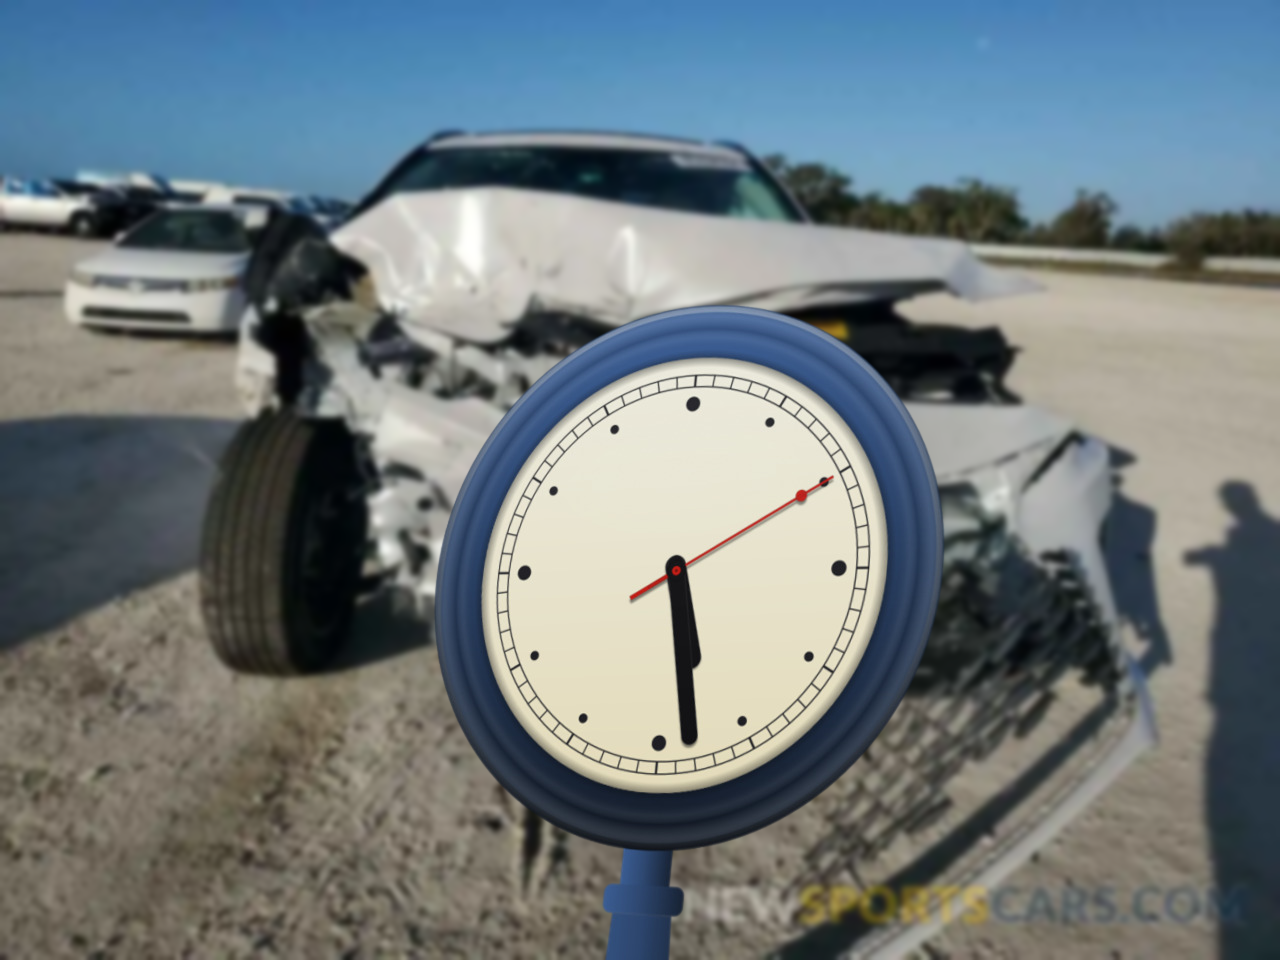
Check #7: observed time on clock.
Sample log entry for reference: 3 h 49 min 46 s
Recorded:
5 h 28 min 10 s
